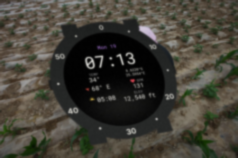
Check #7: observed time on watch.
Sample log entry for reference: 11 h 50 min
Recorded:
7 h 13 min
